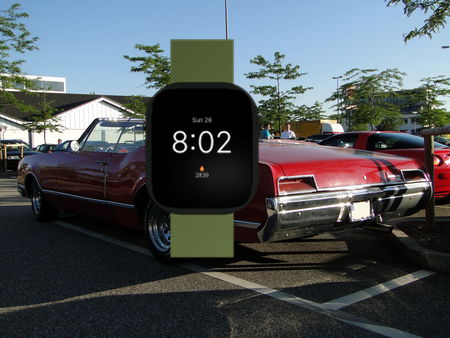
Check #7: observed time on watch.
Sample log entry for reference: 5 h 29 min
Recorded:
8 h 02 min
